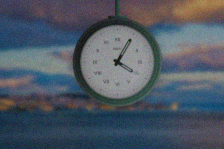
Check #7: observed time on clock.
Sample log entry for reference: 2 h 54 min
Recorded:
4 h 05 min
